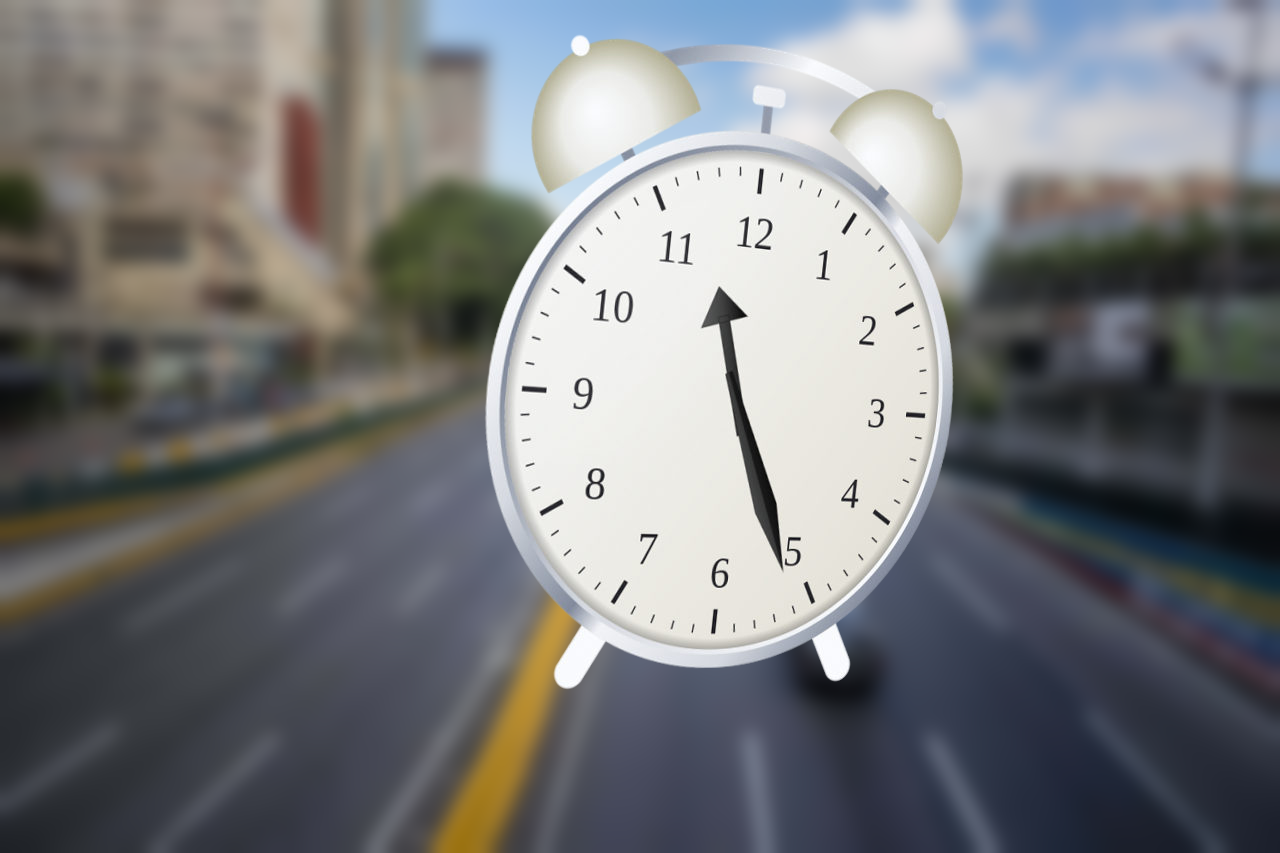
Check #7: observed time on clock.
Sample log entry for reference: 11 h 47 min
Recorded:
11 h 26 min
